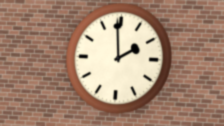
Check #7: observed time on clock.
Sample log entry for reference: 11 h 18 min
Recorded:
1 h 59 min
